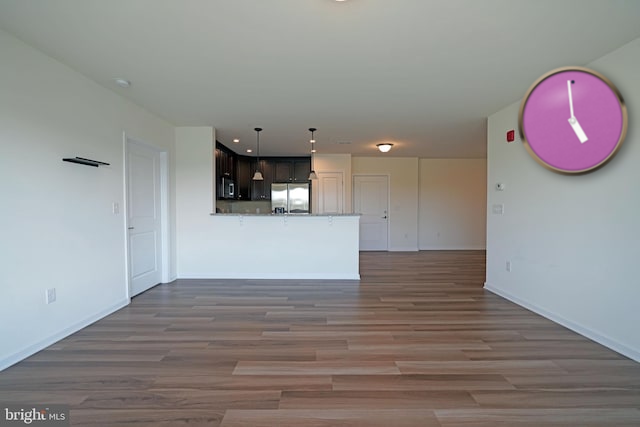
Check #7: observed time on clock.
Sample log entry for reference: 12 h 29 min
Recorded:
4 h 59 min
